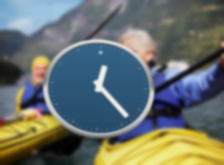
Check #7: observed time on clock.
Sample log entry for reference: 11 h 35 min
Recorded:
12 h 23 min
